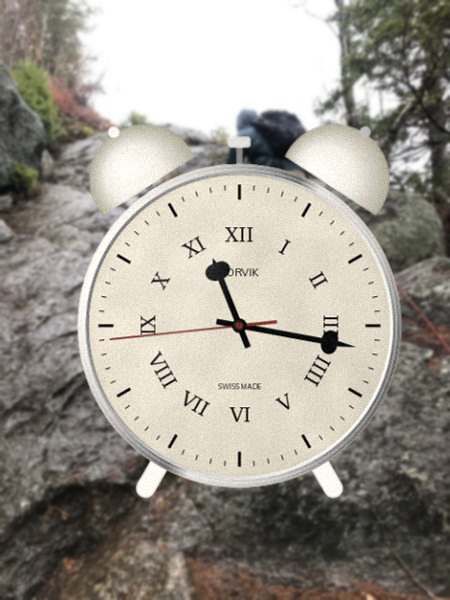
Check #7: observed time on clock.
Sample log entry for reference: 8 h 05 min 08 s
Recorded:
11 h 16 min 44 s
